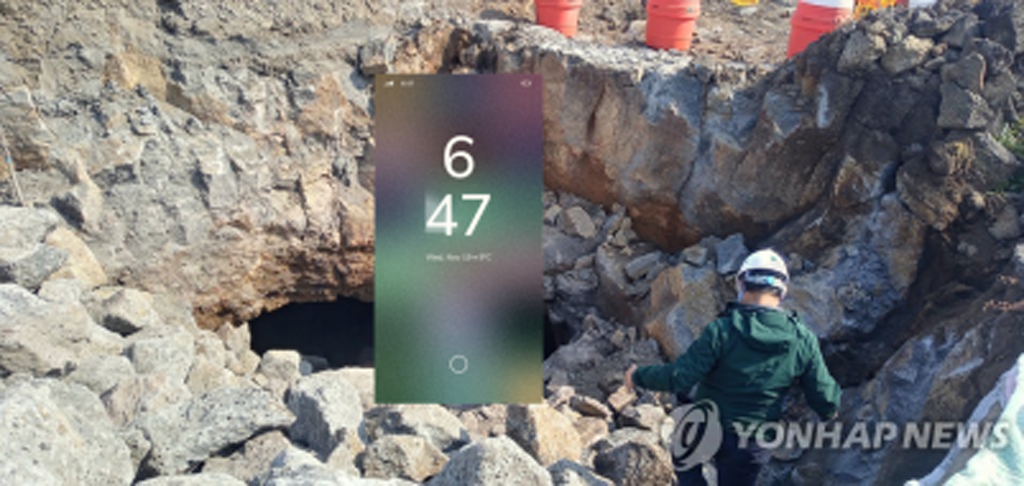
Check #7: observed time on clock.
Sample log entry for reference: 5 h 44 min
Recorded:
6 h 47 min
